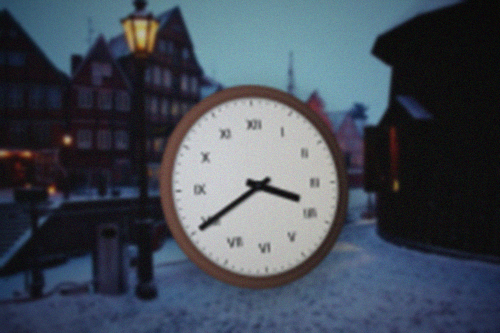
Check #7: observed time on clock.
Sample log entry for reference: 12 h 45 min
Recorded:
3 h 40 min
